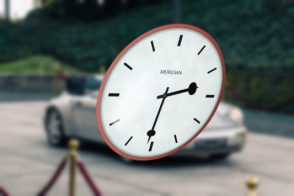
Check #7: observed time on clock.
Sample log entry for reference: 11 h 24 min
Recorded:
2 h 31 min
